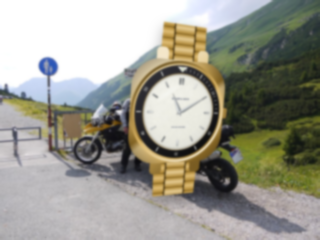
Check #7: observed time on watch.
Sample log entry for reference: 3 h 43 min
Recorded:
11 h 10 min
